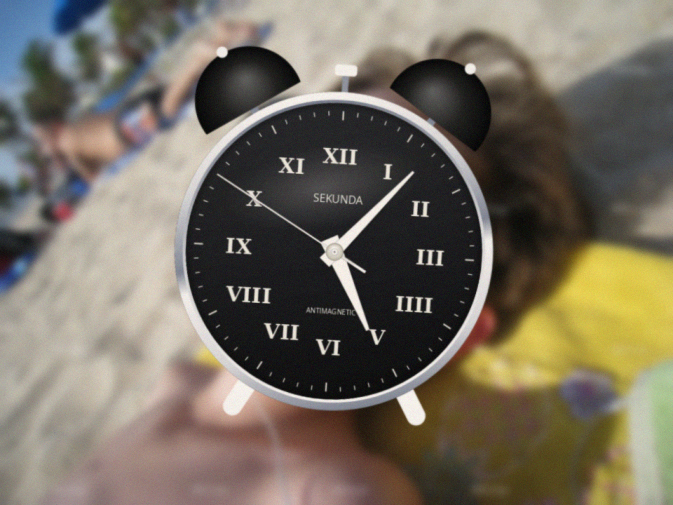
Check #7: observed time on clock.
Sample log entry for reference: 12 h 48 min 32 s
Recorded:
5 h 06 min 50 s
